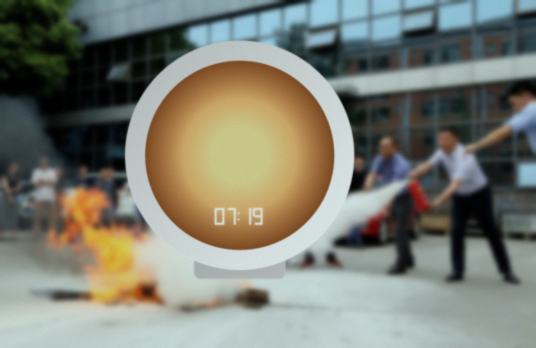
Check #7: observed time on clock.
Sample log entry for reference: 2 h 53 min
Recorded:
7 h 19 min
